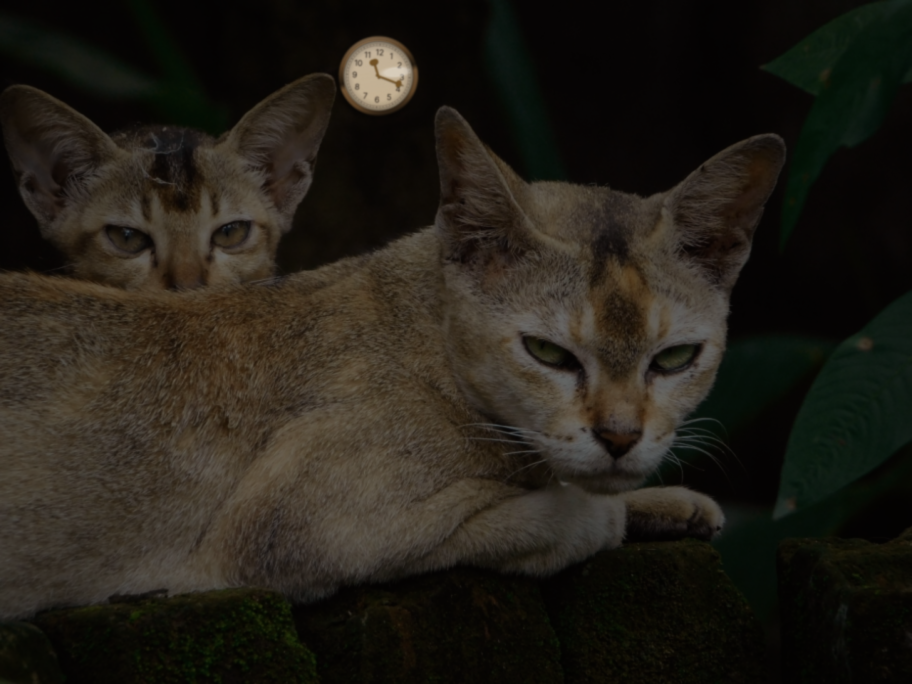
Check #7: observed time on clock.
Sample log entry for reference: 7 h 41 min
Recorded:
11 h 18 min
